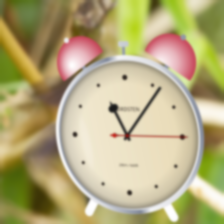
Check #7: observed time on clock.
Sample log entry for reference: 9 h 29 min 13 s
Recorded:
11 h 06 min 15 s
